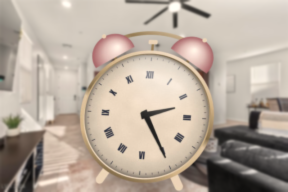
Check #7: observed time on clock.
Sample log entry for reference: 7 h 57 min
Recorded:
2 h 25 min
